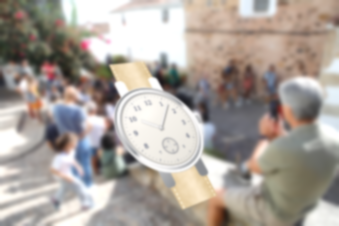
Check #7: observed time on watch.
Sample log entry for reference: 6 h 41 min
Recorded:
10 h 07 min
